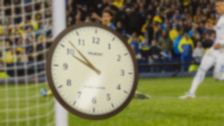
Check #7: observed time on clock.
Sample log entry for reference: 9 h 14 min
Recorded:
9 h 52 min
